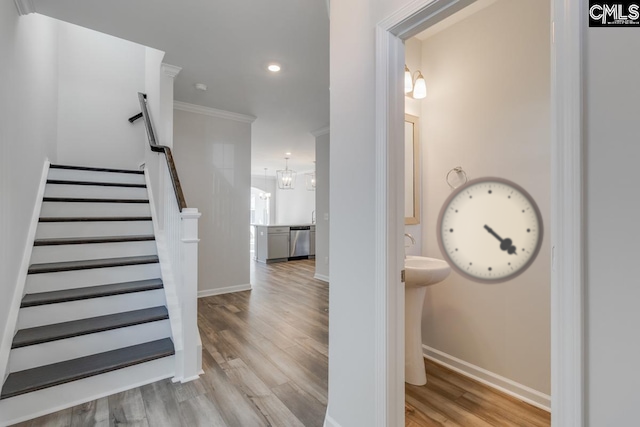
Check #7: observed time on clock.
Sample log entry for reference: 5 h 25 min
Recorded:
4 h 22 min
